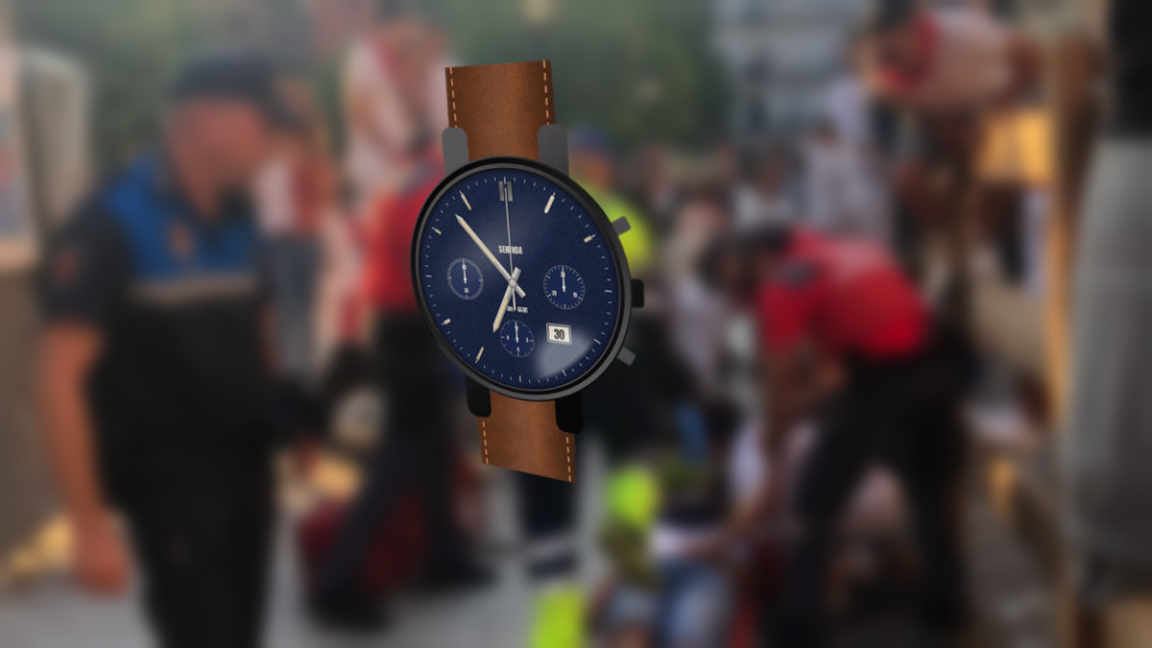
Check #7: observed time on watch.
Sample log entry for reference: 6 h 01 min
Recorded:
6 h 53 min
